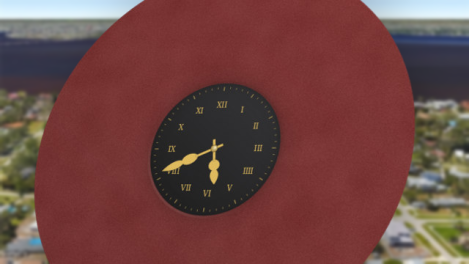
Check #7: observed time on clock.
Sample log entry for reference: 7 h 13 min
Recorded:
5 h 41 min
